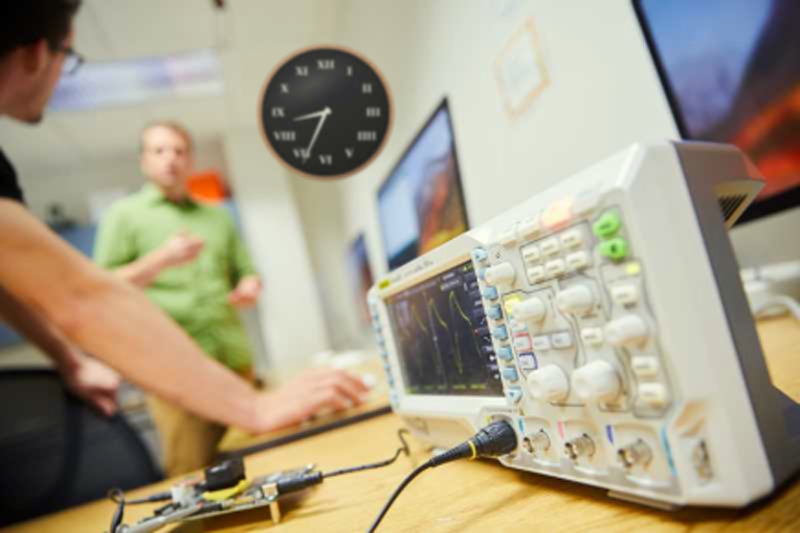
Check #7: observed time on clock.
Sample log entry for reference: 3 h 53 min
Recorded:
8 h 34 min
